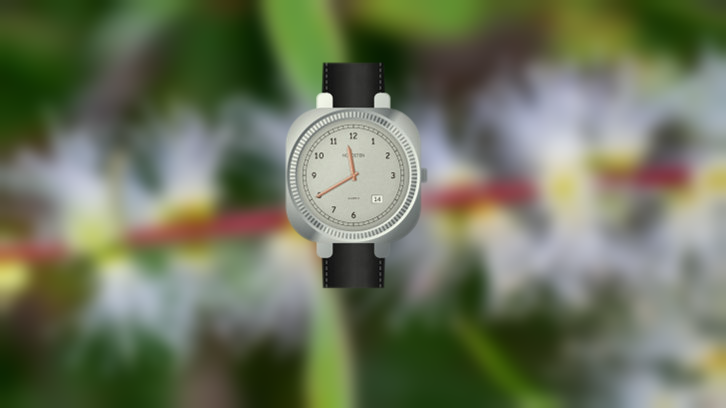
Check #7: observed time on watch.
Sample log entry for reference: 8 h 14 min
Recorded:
11 h 40 min
